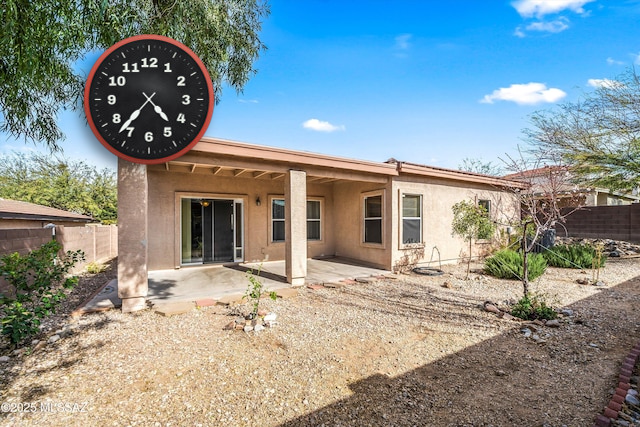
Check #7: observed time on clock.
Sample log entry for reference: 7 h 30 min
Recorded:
4 h 37 min
